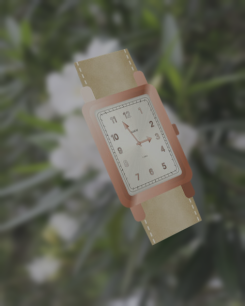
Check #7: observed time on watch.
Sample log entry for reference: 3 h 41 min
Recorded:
2 h 57 min
